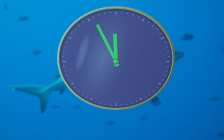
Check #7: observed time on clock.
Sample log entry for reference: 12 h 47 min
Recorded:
11 h 56 min
